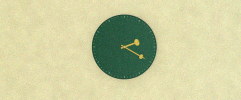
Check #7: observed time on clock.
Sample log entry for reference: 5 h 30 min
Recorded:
2 h 20 min
